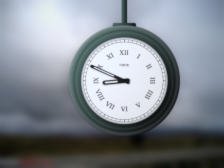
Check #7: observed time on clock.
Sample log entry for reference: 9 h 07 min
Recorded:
8 h 49 min
